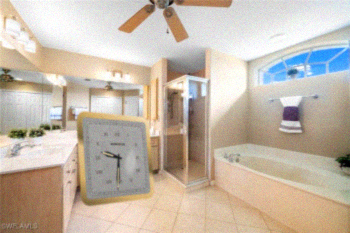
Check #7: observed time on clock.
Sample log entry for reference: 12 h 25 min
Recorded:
9 h 31 min
